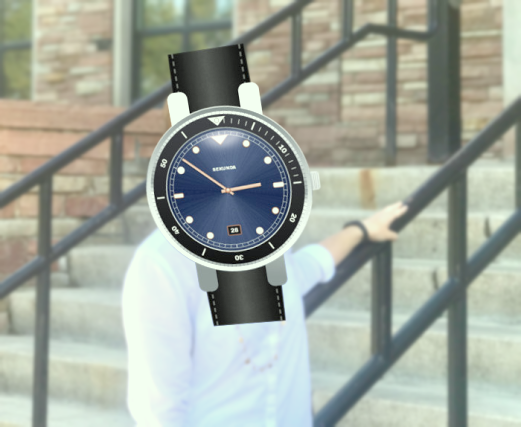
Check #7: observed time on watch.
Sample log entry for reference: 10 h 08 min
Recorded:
2 h 52 min
